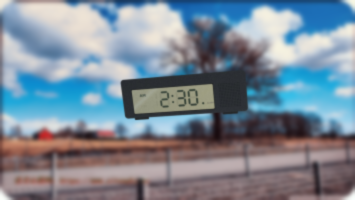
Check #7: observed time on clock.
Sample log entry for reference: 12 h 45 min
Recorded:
2 h 30 min
